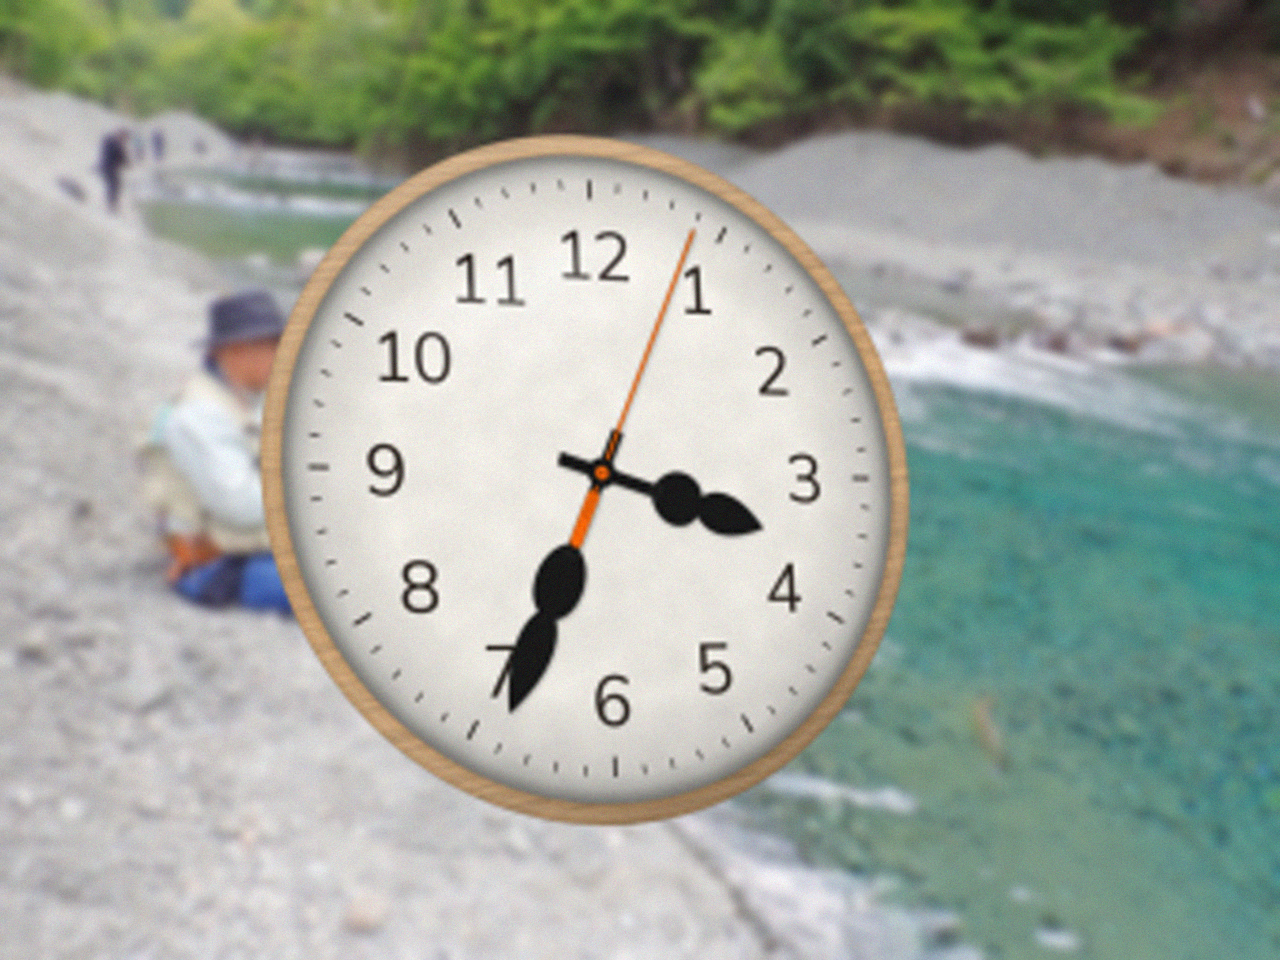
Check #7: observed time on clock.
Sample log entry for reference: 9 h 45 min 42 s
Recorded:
3 h 34 min 04 s
